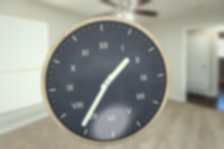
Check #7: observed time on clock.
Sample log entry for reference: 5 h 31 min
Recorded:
1 h 36 min
